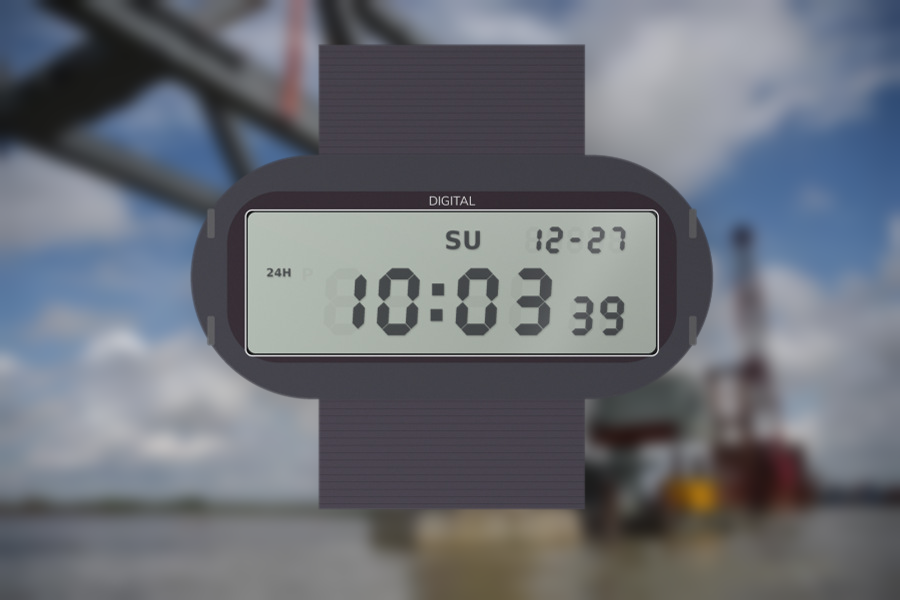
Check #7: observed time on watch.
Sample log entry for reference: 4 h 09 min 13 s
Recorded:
10 h 03 min 39 s
